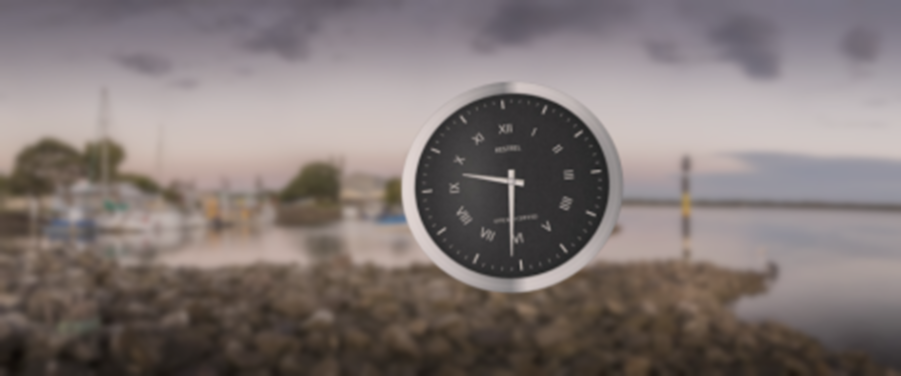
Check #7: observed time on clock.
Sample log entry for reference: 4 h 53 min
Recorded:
9 h 31 min
